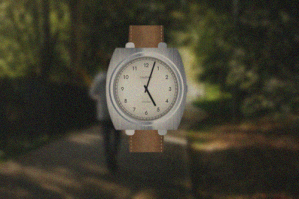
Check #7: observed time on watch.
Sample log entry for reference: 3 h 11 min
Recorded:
5 h 03 min
